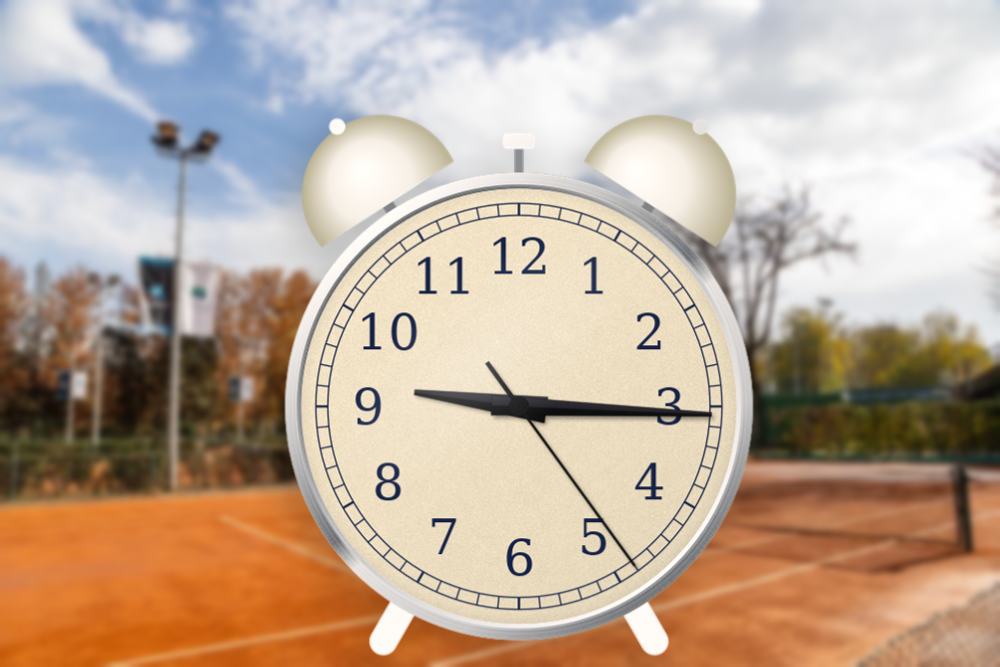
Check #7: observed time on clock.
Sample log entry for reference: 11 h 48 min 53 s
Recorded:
9 h 15 min 24 s
